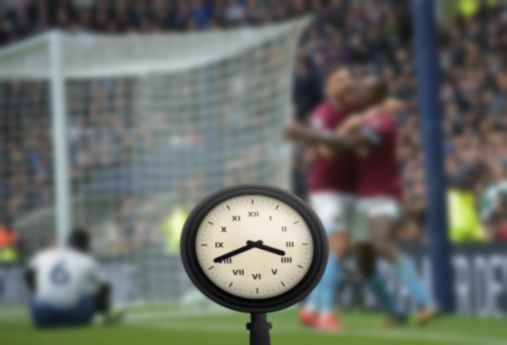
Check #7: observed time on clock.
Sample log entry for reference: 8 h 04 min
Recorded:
3 h 41 min
